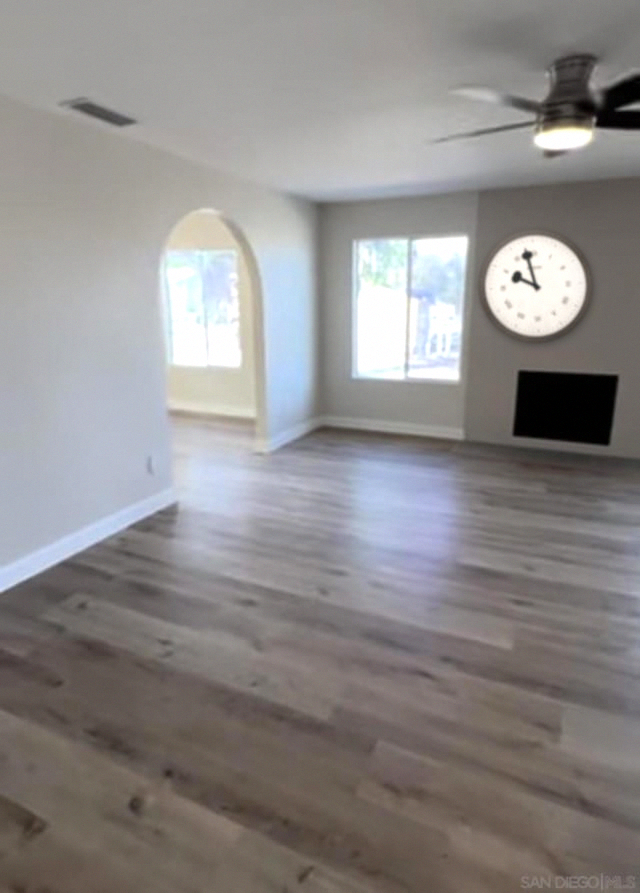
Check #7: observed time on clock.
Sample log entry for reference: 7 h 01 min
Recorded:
9 h 58 min
